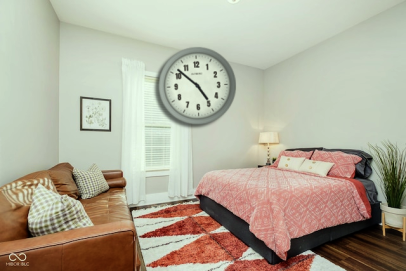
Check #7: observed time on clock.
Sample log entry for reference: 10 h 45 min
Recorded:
4 h 52 min
